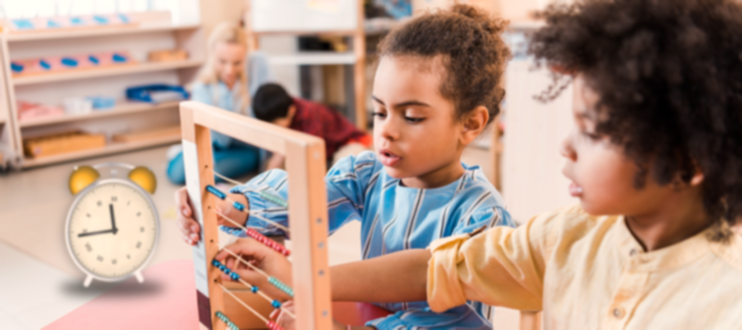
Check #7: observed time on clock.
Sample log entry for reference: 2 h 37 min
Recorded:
11 h 44 min
